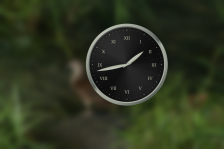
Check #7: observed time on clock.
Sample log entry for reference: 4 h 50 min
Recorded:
1 h 43 min
